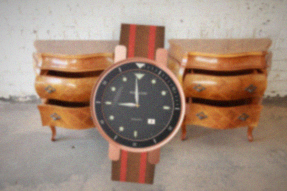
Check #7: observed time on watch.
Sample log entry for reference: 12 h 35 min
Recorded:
8 h 59 min
